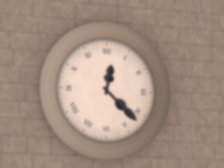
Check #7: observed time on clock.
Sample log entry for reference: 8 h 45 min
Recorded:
12 h 22 min
